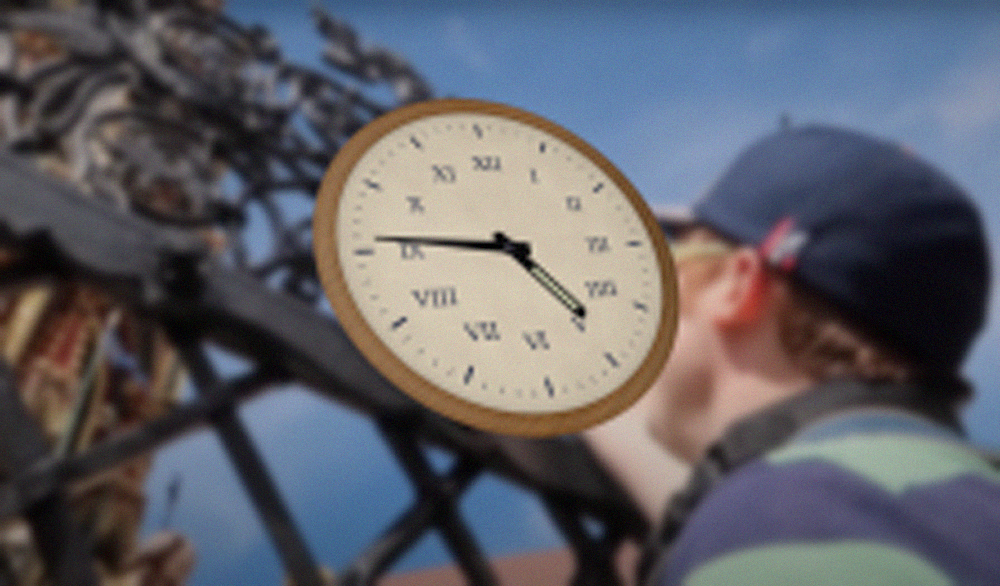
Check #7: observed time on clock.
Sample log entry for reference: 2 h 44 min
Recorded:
4 h 46 min
